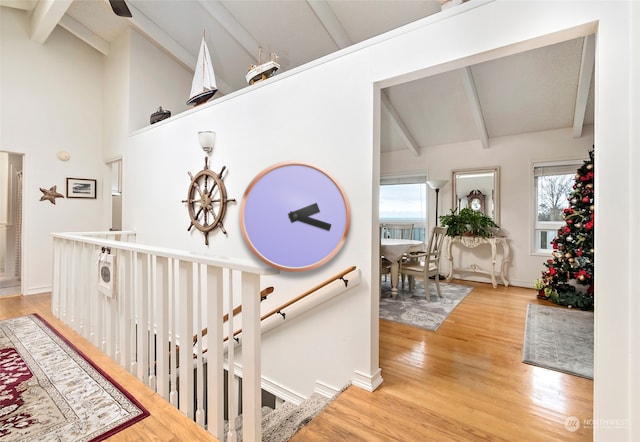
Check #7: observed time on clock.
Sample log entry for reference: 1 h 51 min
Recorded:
2 h 18 min
